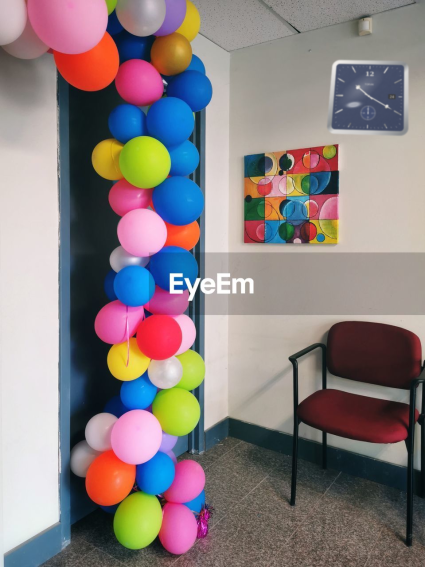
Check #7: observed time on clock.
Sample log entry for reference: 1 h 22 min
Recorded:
10 h 20 min
